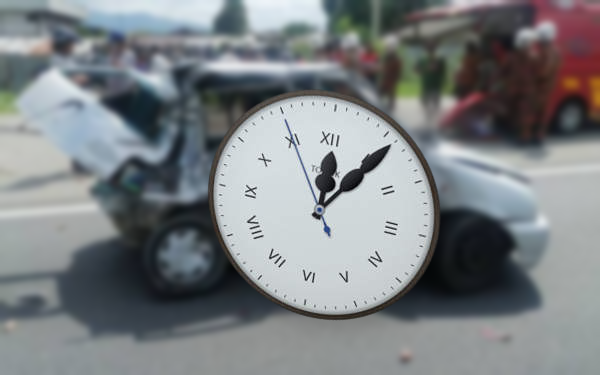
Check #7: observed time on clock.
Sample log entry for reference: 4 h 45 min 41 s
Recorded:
12 h 05 min 55 s
